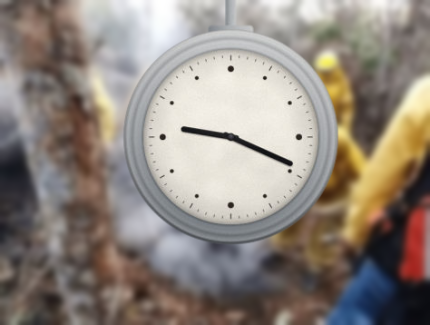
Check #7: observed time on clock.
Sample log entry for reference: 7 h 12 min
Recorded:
9 h 19 min
